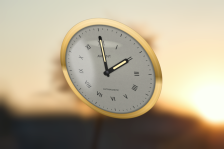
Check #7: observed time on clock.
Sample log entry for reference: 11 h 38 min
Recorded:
2 h 00 min
